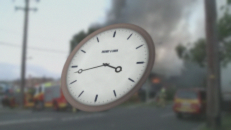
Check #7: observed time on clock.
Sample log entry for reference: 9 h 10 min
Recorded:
3 h 43 min
